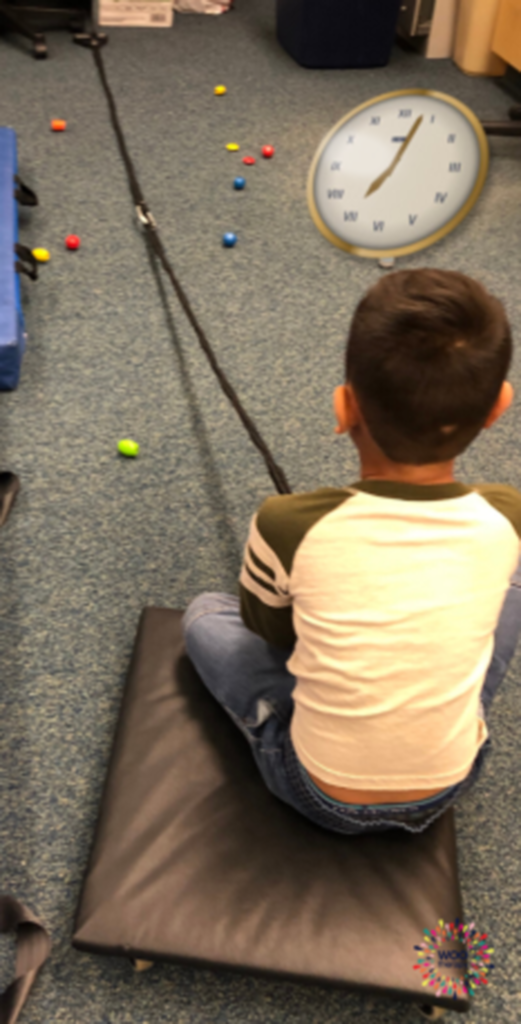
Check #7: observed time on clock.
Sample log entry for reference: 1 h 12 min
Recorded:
7 h 03 min
